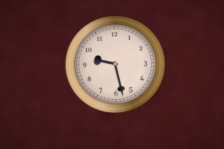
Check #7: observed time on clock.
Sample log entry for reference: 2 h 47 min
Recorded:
9 h 28 min
